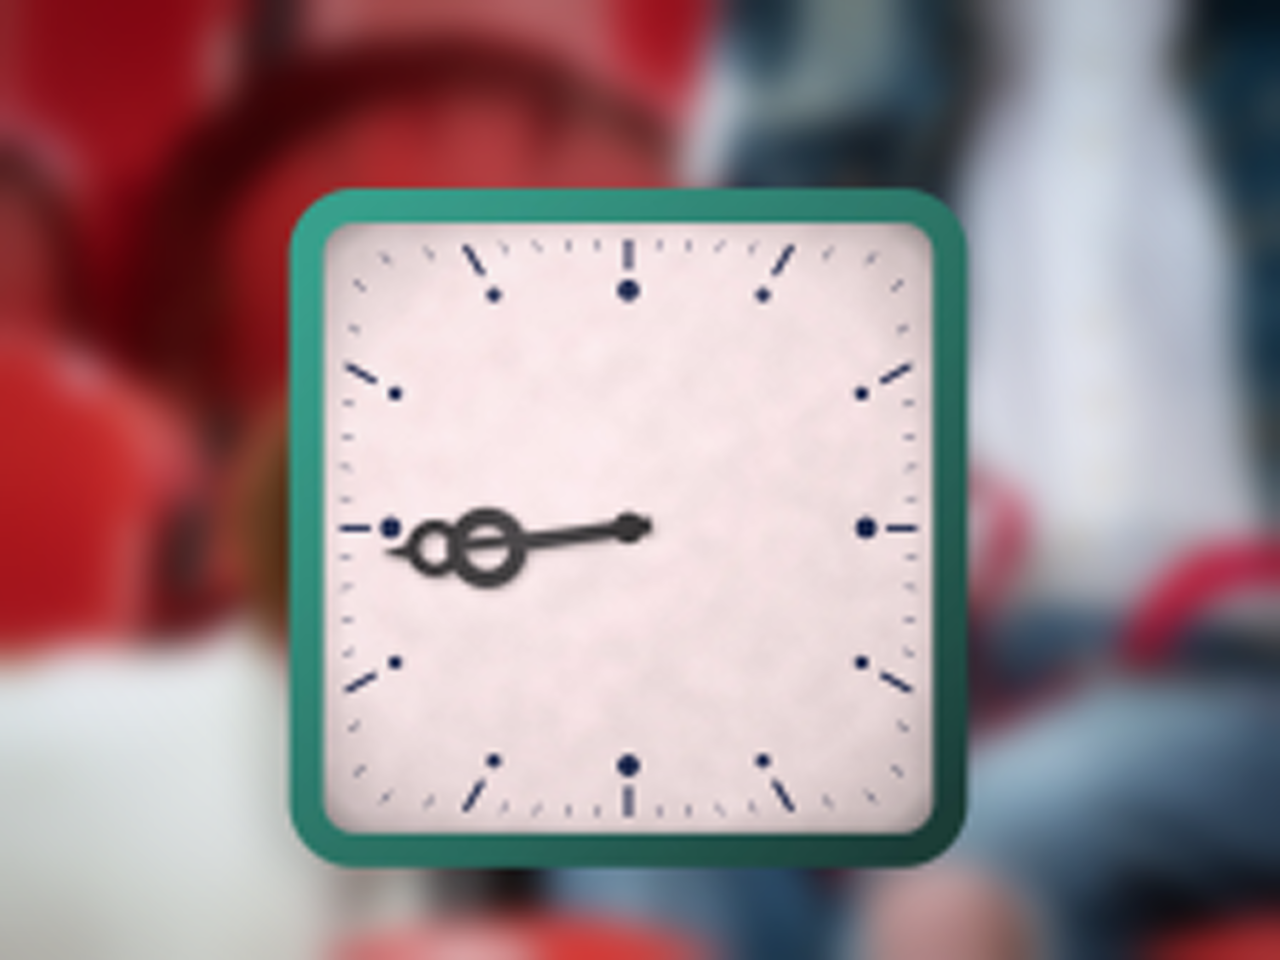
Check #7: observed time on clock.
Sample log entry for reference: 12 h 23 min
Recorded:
8 h 44 min
